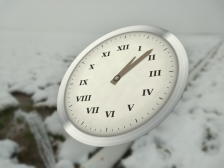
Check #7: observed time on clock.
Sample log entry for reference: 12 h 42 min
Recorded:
1 h 08 min
